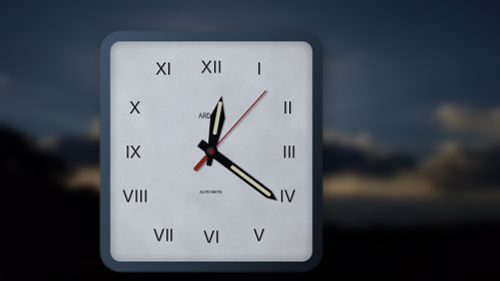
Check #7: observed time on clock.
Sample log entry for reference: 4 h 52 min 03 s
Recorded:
12 h 21 min 07 s
